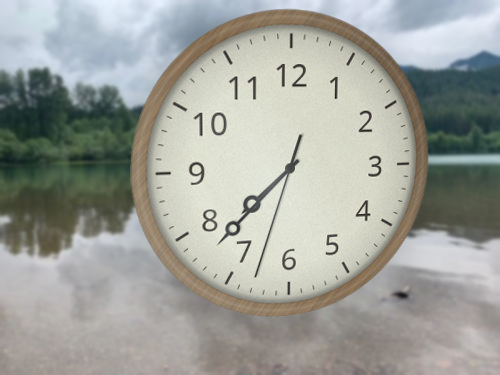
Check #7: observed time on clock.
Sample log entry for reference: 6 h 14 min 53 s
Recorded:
7 h 37 min 33 s
